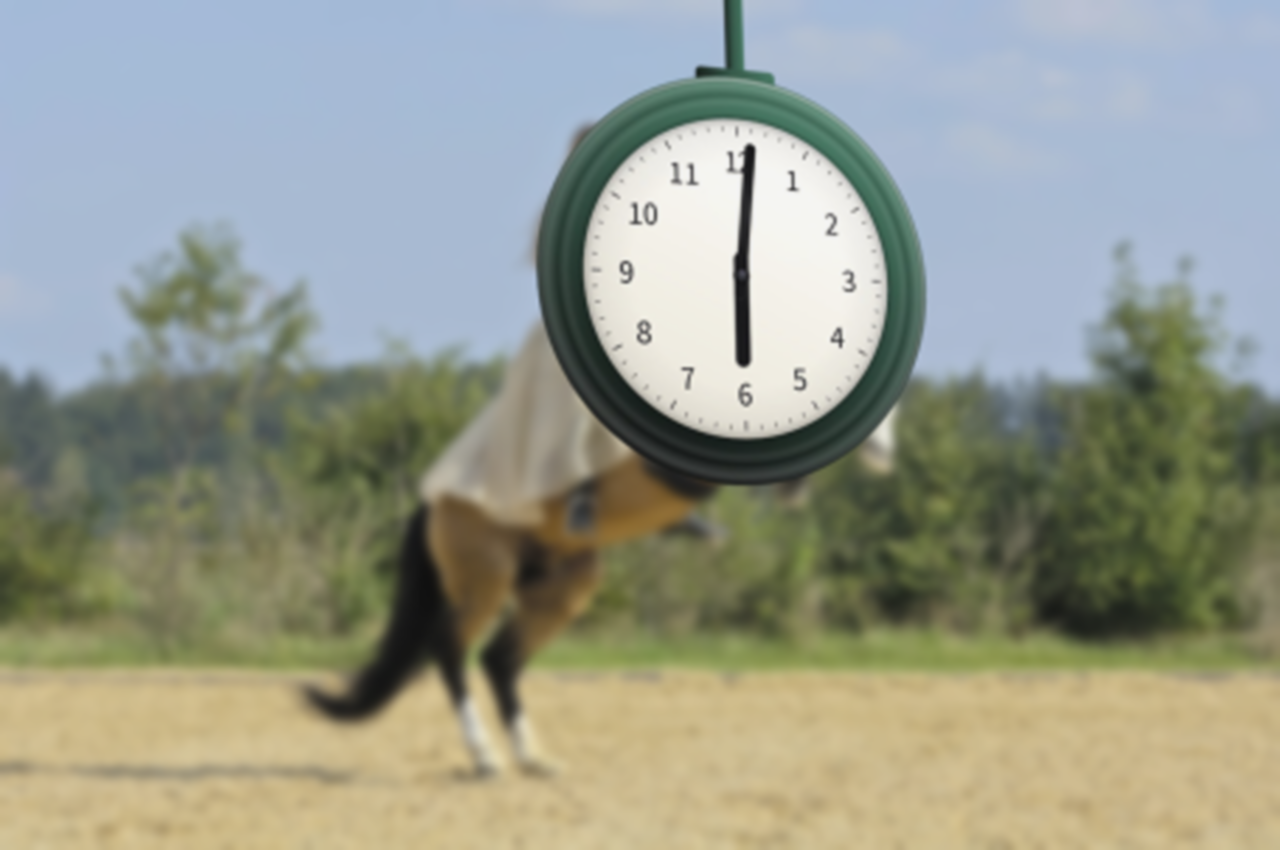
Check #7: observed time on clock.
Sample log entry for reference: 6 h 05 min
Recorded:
6 h 01 min
